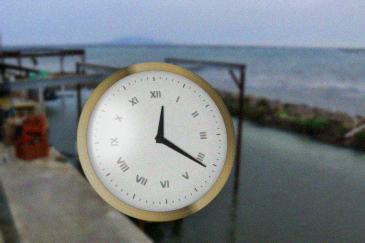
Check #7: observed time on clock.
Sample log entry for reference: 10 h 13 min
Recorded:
12 h 21 min
